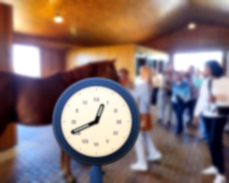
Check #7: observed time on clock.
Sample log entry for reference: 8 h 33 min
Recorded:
12 h 41 min
